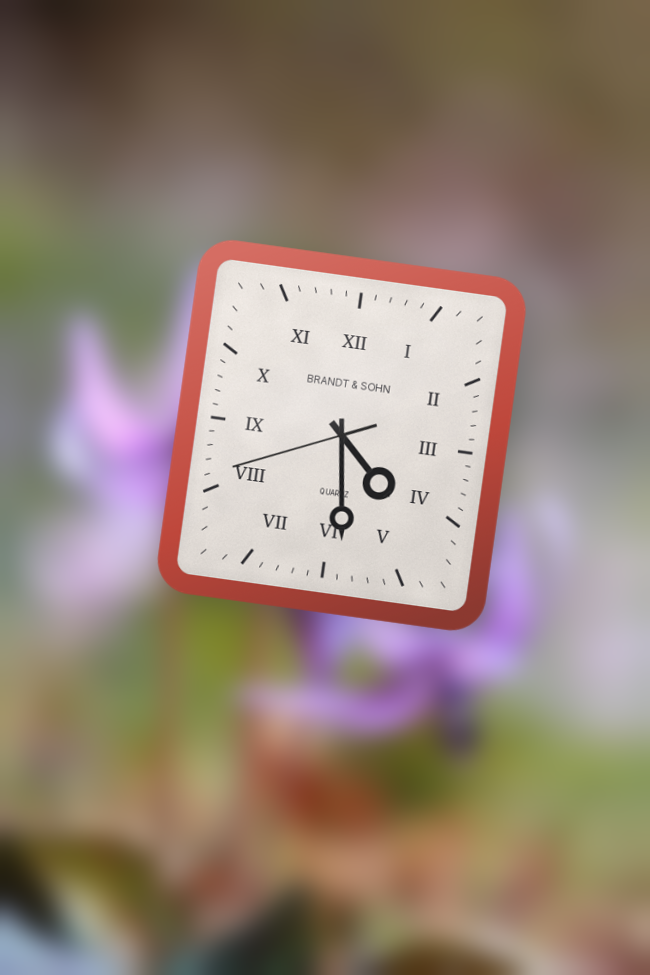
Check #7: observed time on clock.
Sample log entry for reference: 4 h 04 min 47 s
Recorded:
4 h 28 min 41 s
